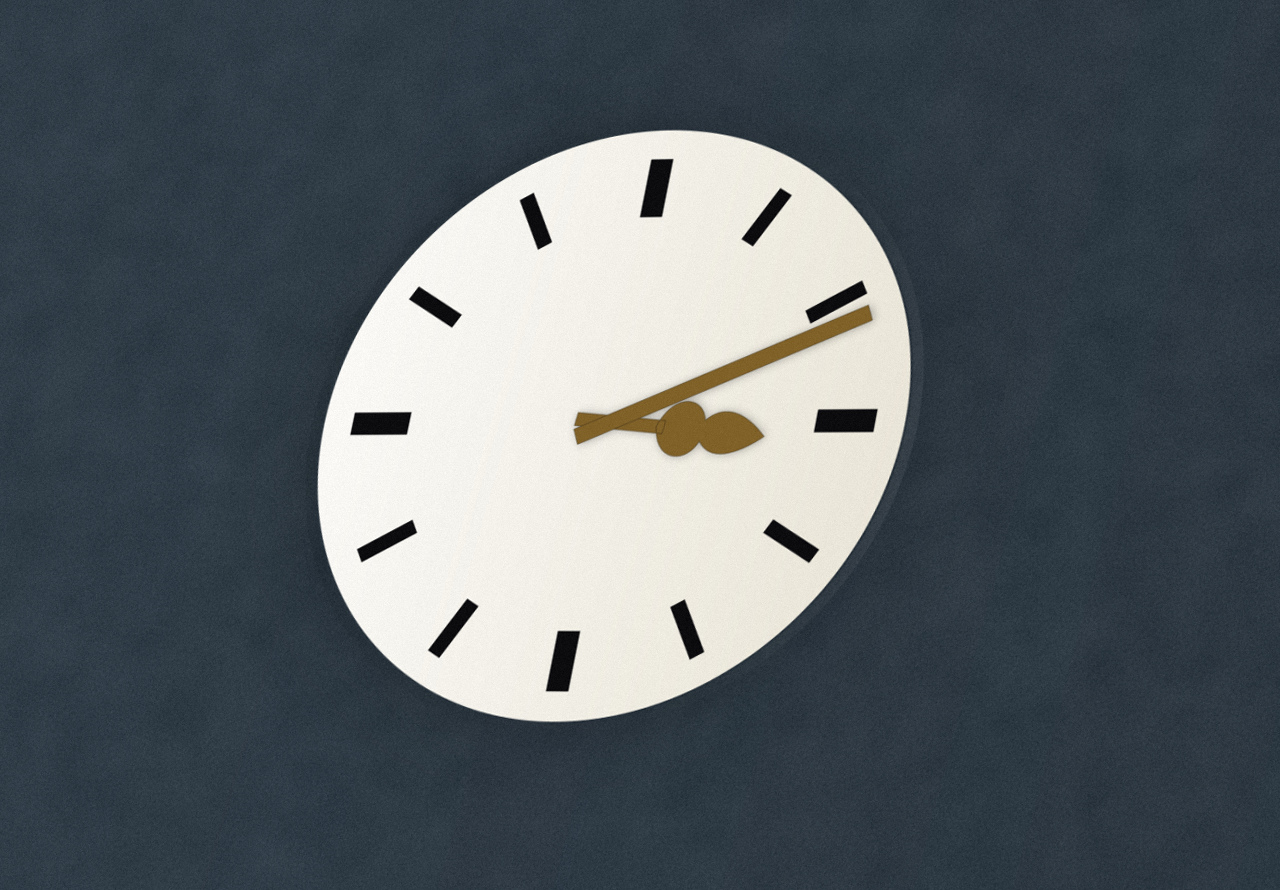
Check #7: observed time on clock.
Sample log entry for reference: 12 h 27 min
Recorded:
3 h 11 min
